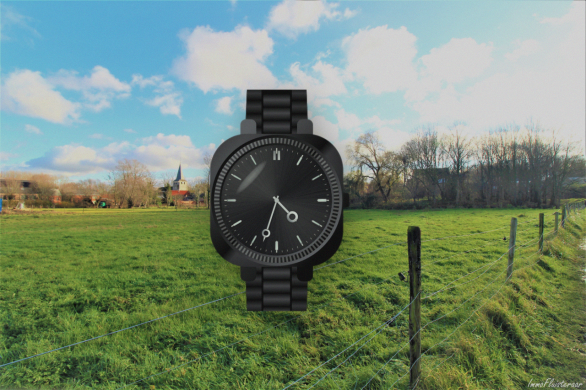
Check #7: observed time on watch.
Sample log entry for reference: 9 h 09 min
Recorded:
4 h 33 min
